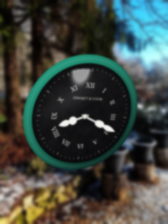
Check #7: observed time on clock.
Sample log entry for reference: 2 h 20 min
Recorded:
8 h 19 min
